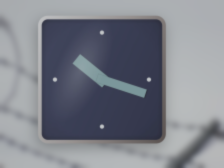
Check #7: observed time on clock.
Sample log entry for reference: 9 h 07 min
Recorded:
10 h 18 min
